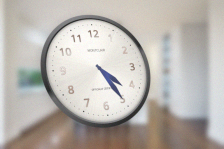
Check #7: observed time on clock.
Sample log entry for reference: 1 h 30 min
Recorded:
4 h 25 min
